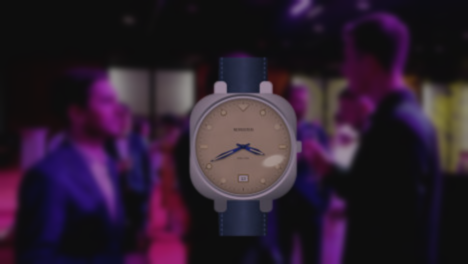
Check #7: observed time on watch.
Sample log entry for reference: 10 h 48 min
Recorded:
3 h 41 min
